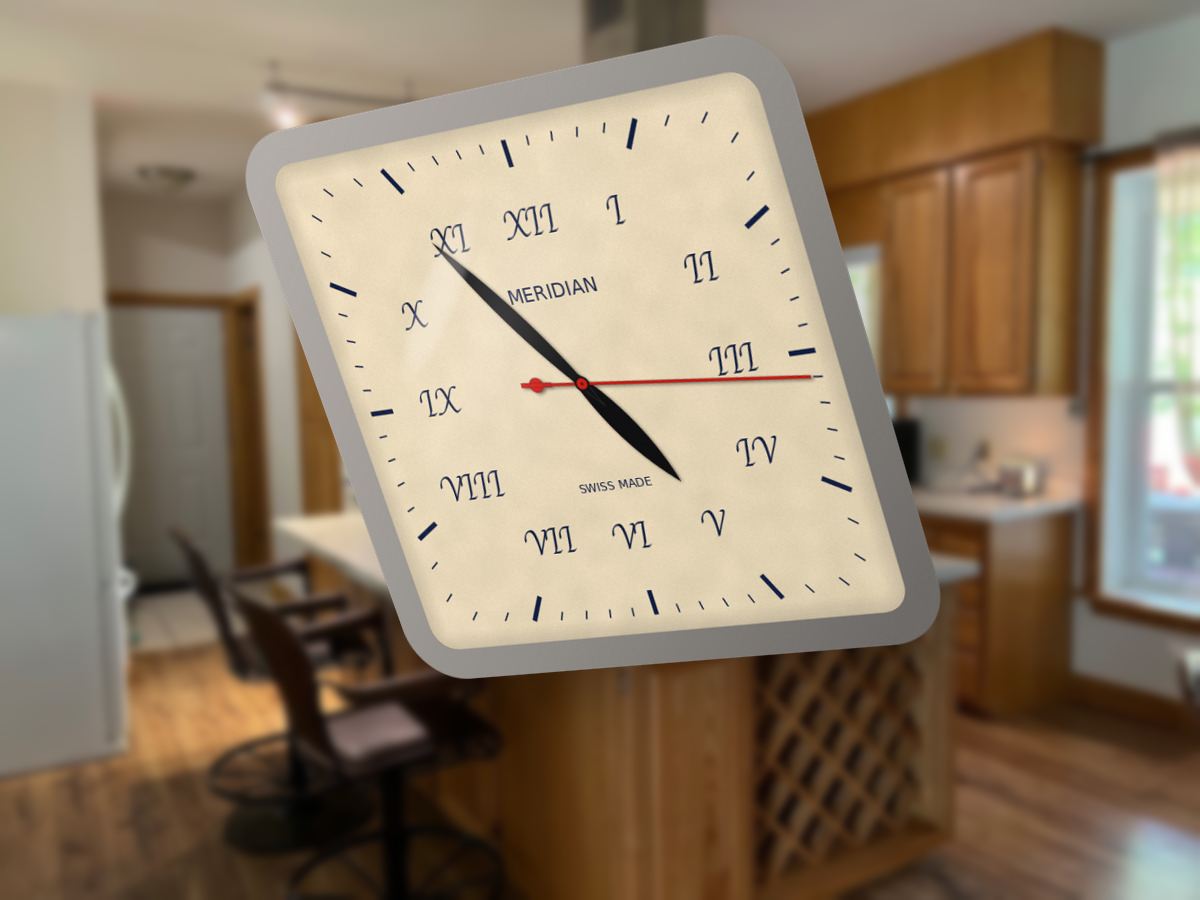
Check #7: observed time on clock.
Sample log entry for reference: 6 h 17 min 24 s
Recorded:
4 h 54 min 16 s
